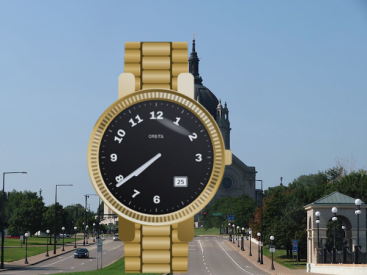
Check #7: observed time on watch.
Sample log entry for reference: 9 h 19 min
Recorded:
7 h 39 min
